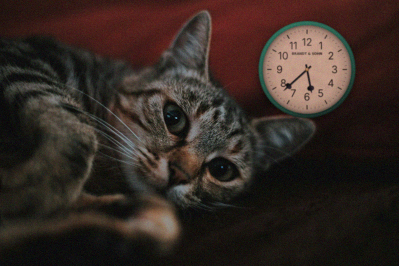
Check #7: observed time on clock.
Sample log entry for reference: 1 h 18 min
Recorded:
5 h 38 min
